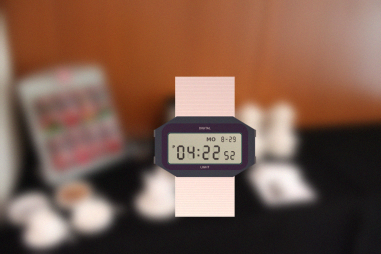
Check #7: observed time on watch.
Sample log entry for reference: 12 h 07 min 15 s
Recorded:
4 h 22 min 52 s
